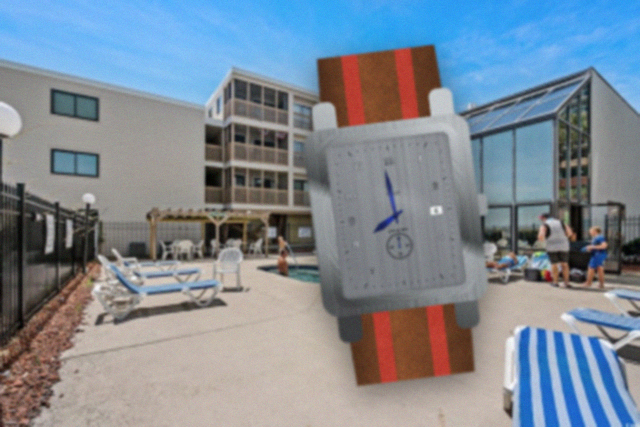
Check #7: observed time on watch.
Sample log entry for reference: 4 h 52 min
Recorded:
7 h 59 min
